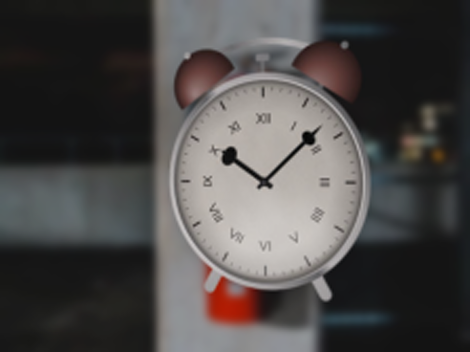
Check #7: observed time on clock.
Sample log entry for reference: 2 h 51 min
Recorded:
10 h 08 min
